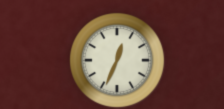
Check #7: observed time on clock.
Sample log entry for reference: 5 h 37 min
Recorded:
12 h 34 min
